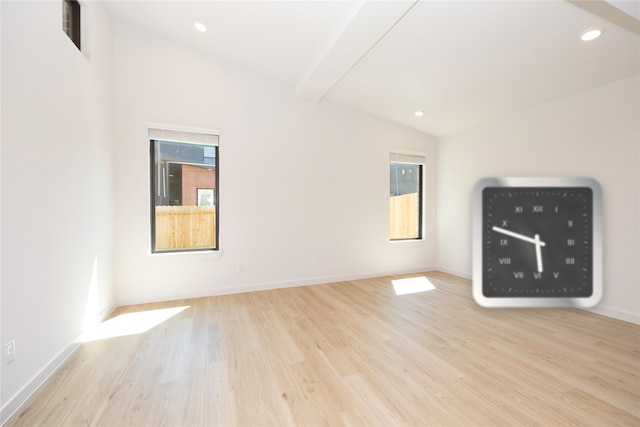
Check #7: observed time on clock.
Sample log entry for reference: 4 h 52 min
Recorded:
5 h 48 min
